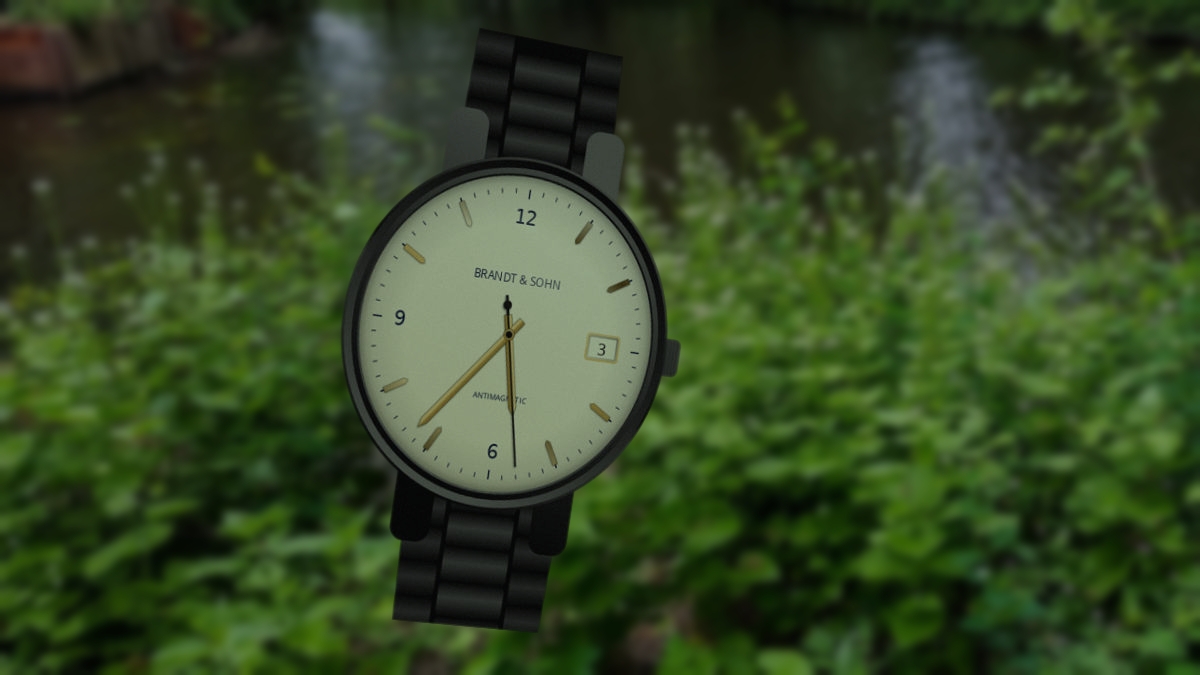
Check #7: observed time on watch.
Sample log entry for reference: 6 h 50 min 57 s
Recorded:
5 h 36 min 28 s
